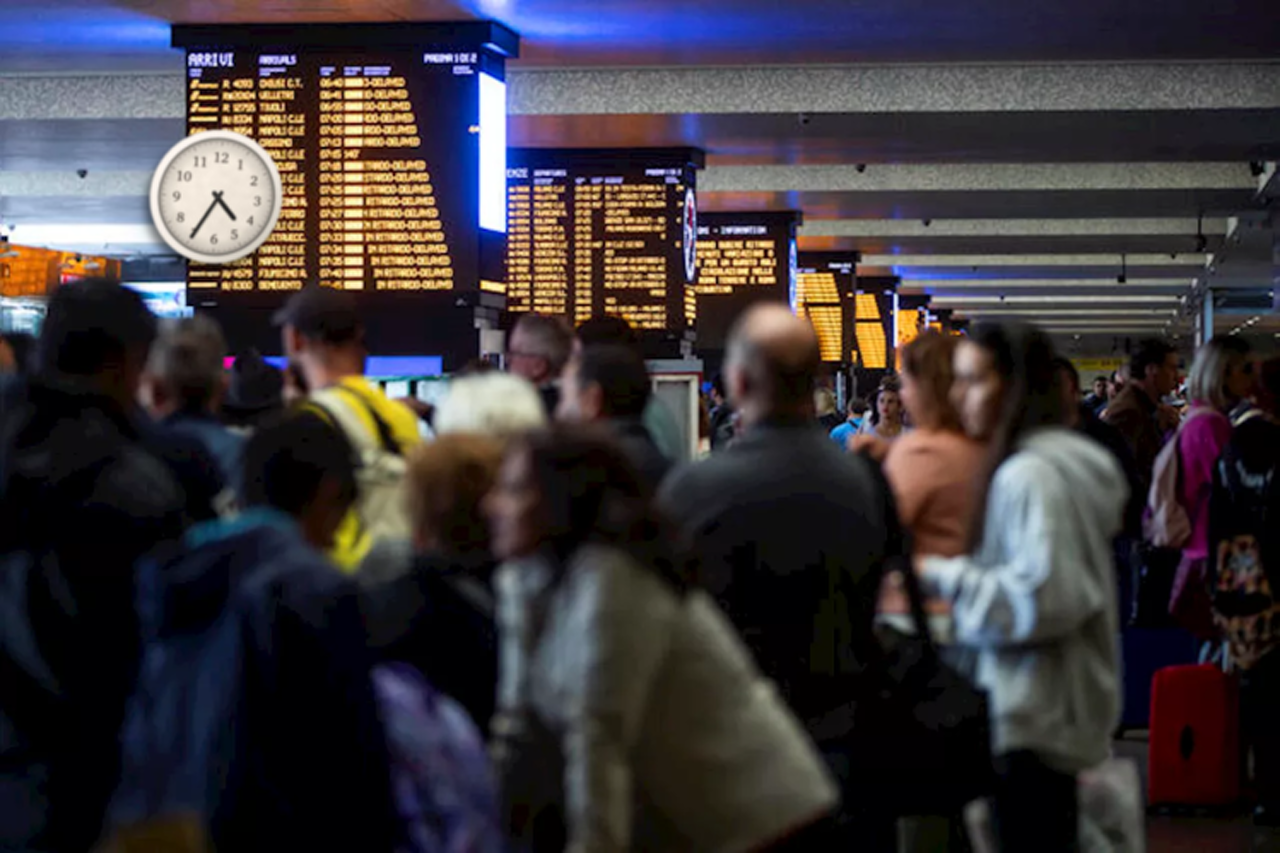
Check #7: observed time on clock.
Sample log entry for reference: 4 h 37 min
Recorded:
4 h 35 min
